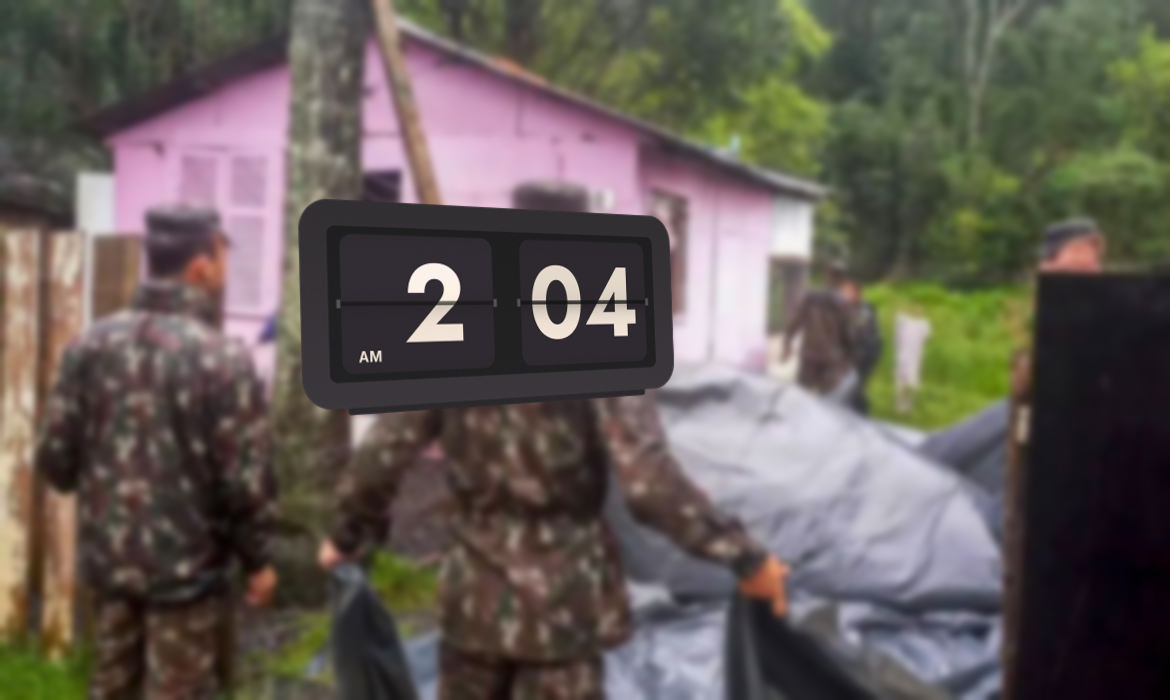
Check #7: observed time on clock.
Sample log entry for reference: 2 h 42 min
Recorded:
2 h 04 min
